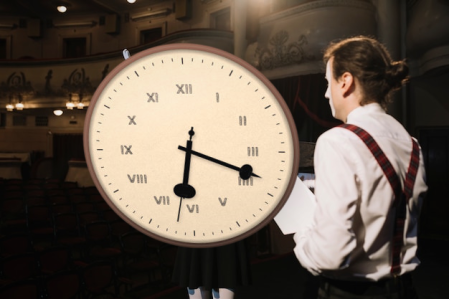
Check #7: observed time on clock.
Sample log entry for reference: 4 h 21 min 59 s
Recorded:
6 h 18 min 32 s
